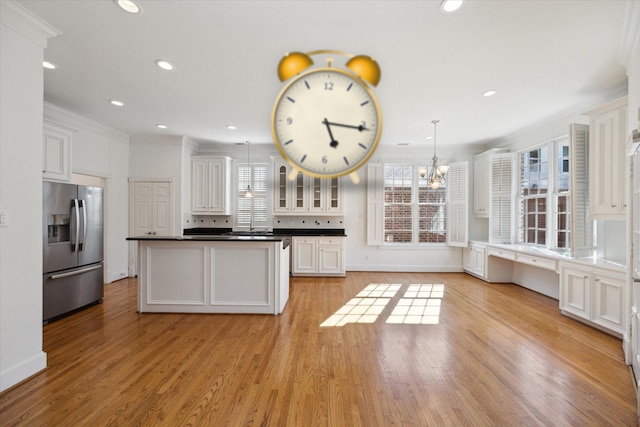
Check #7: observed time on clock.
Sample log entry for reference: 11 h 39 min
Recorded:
5 h 16 min
